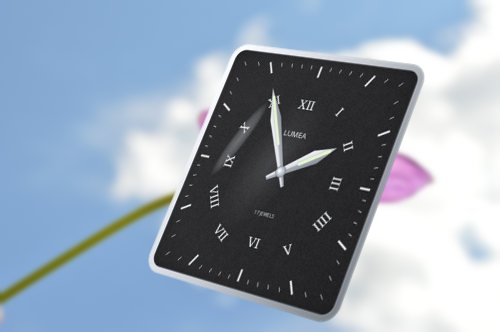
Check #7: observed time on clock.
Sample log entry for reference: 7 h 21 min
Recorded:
1 h 55 min
